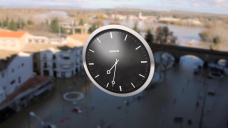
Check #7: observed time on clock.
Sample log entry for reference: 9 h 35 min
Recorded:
7 h 33 min
